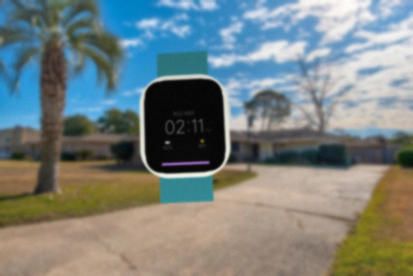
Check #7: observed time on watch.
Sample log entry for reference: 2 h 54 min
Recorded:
2 h 11 min
